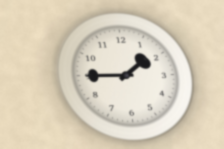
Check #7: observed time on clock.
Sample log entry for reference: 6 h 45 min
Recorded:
1 h 45 min
